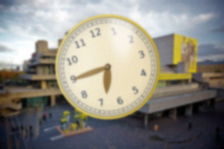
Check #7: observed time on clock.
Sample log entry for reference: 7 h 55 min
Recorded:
6 h 45 min
